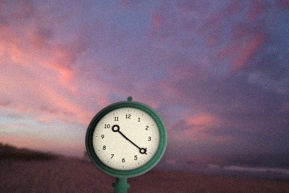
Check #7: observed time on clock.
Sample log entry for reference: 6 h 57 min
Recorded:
10 h 21 min
